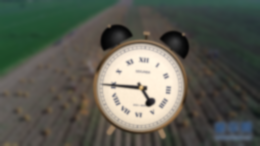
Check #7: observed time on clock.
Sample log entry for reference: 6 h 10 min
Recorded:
4 h 45 min
